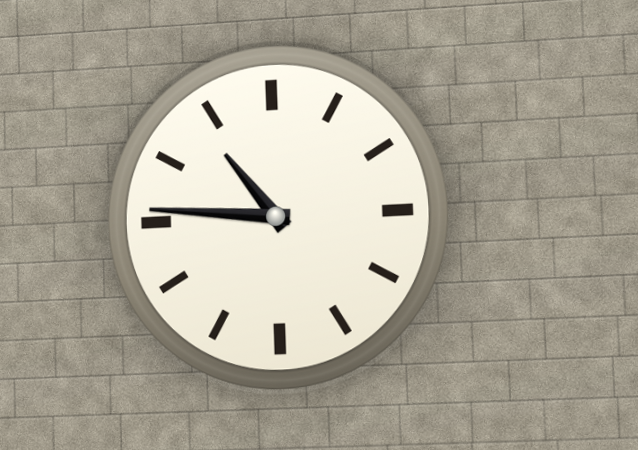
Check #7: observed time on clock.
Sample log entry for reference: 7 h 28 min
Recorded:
10 h 46 min
